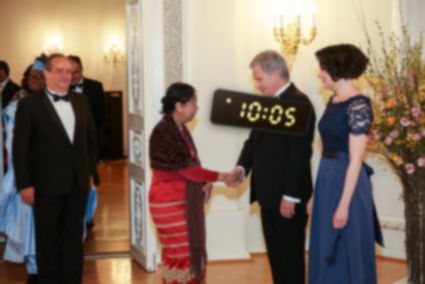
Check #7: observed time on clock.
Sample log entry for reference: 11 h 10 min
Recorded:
10 h 05 min
